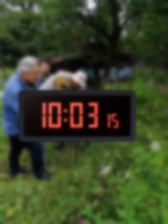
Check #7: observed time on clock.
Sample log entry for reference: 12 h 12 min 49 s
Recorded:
10 h 03 min 15 s
